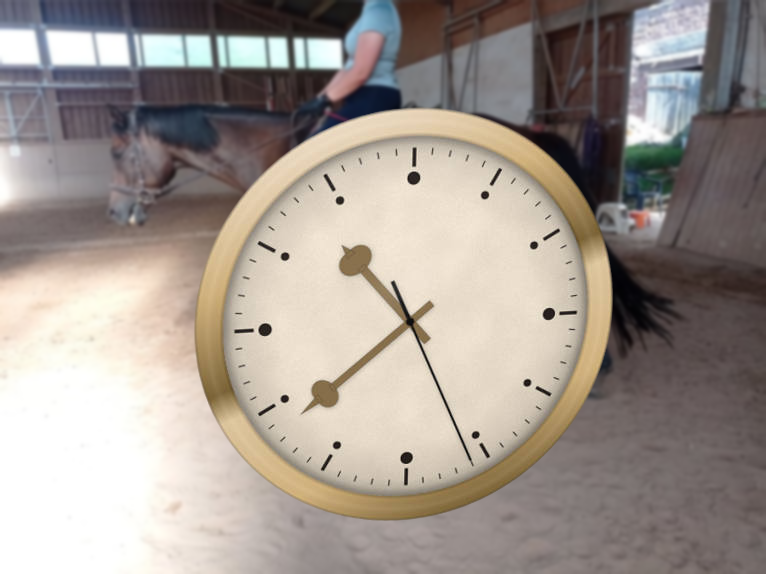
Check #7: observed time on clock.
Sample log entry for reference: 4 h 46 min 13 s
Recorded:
10 h 38 min 26 s
